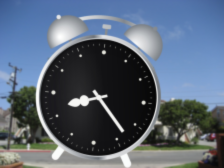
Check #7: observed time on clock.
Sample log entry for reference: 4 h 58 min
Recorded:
8 h 23 min
